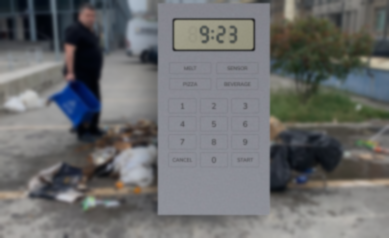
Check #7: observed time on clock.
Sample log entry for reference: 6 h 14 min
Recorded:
9 h 23 min
